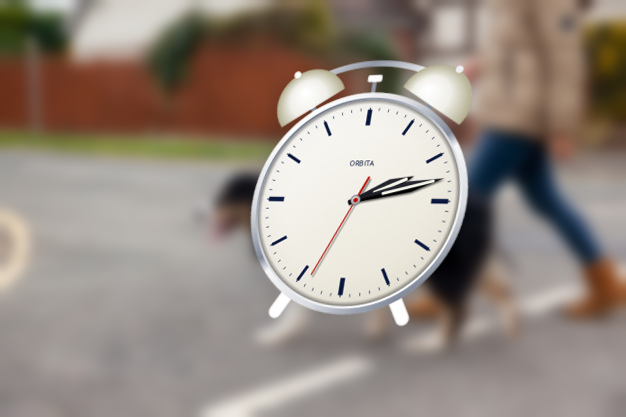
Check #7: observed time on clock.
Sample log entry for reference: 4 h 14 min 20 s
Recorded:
2 h 12 min 34 s
